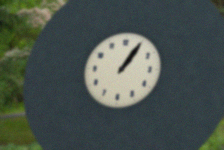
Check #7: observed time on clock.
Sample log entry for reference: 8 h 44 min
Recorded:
1 h 05 min
